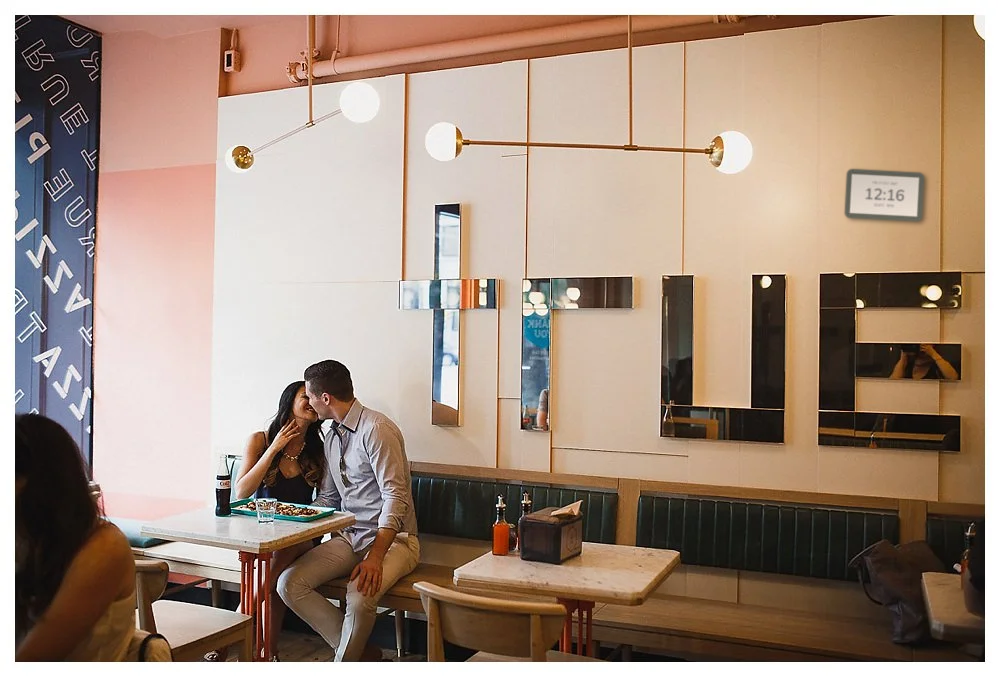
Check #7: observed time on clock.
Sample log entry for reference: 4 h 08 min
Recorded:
12 h 16 min
